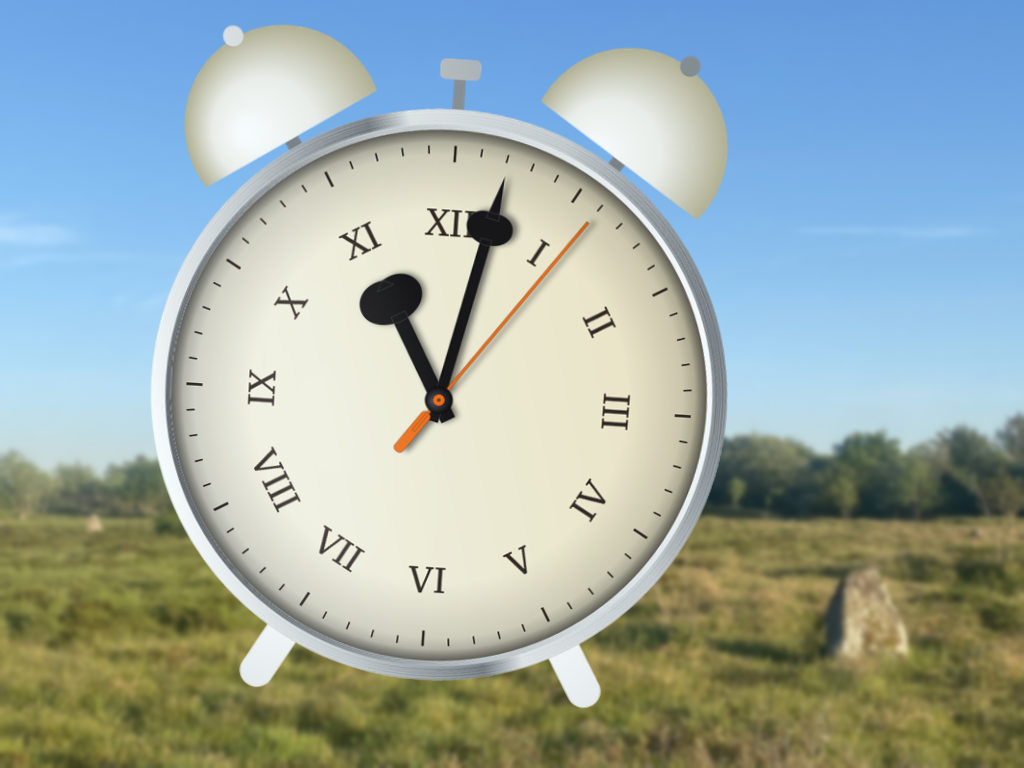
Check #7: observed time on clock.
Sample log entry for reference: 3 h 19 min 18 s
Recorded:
11 h 02 min 06 s
